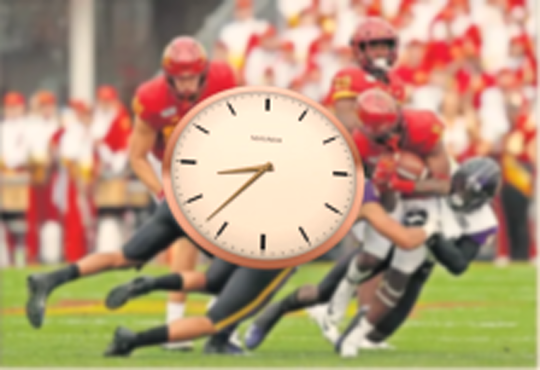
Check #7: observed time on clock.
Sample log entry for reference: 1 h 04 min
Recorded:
8 h 37 min
